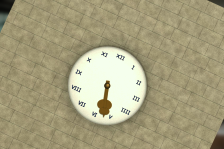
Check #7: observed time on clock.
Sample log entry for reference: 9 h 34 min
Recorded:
5 h 27 min
